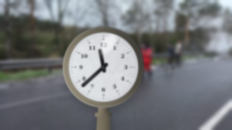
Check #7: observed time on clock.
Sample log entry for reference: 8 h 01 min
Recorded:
11 h 38 min
